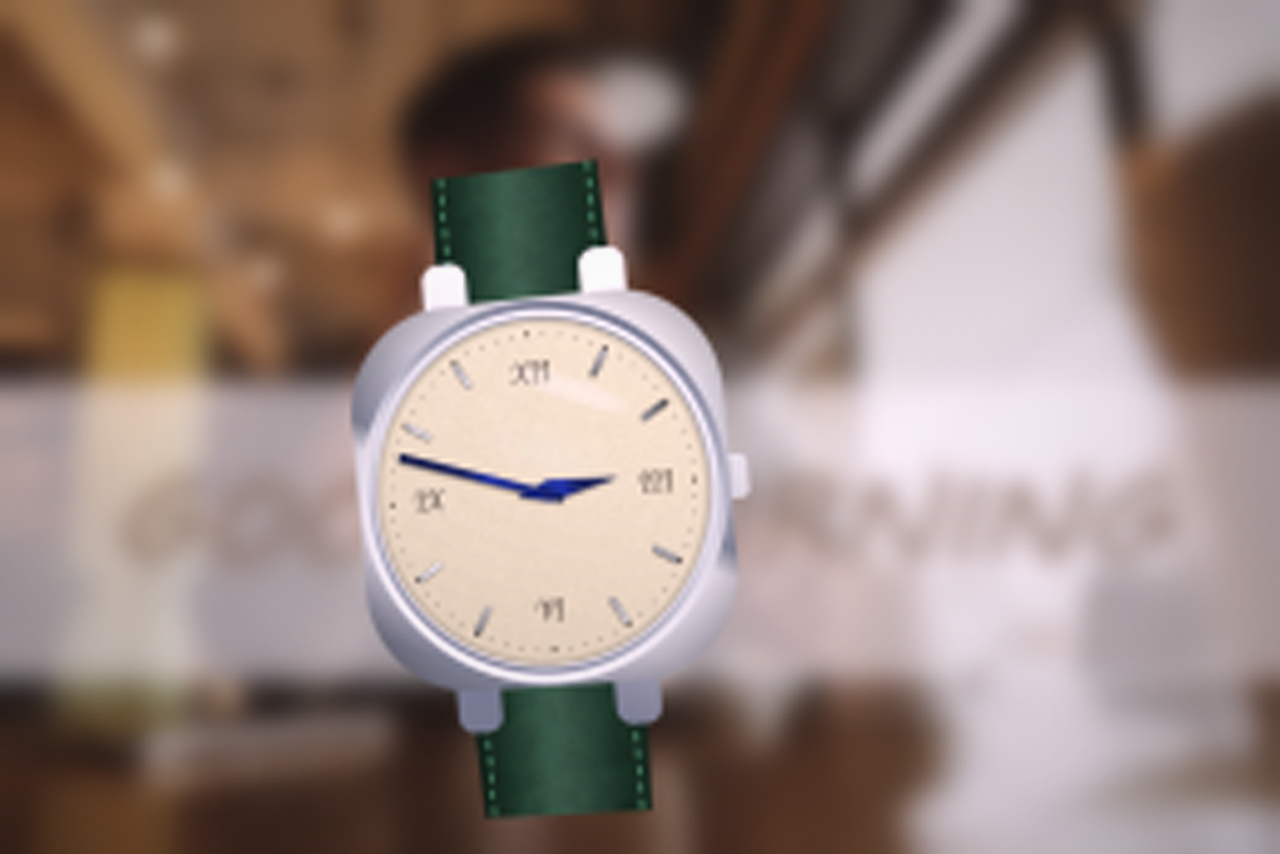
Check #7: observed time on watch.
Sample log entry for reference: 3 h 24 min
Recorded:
2 h 48 min
